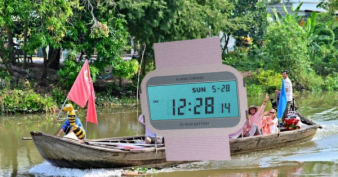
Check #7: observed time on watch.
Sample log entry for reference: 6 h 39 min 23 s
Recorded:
12 h 28 min 14 s
